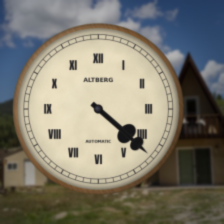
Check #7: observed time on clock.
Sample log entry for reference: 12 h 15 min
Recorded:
4 h 22 min
